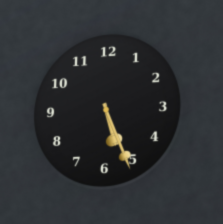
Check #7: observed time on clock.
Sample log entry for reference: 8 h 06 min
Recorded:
5 h 26 min
